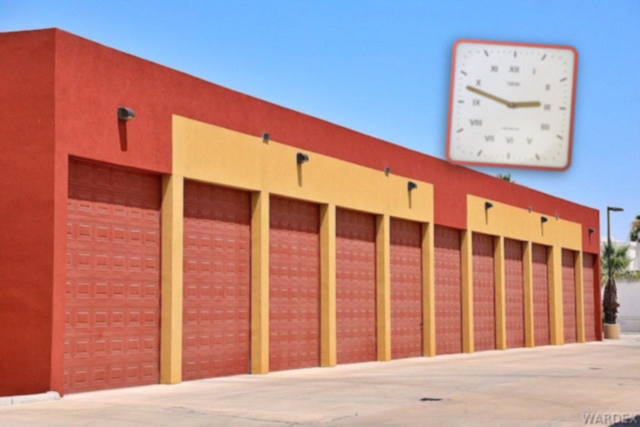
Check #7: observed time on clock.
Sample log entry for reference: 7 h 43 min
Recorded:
2 h 48 min
